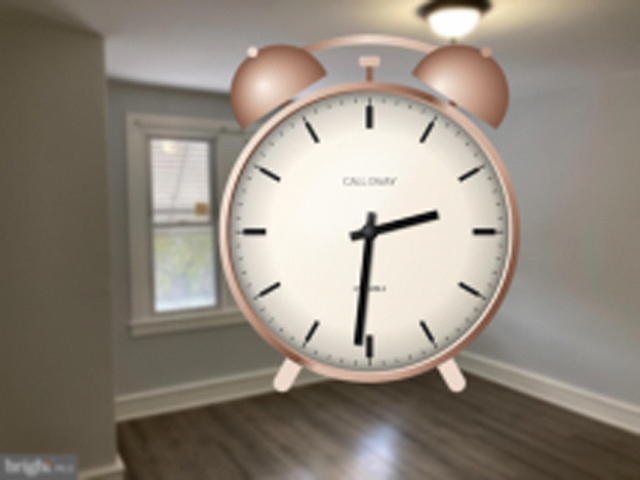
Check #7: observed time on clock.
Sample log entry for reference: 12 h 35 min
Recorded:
2 h 31 min
